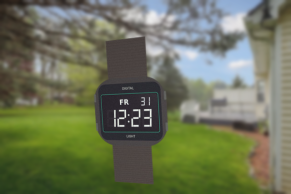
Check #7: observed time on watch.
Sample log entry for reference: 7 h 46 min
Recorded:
12 h 23 min
